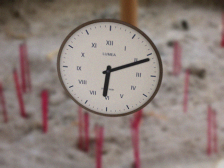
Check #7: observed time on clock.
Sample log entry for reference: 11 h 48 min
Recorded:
6 h 11 min
